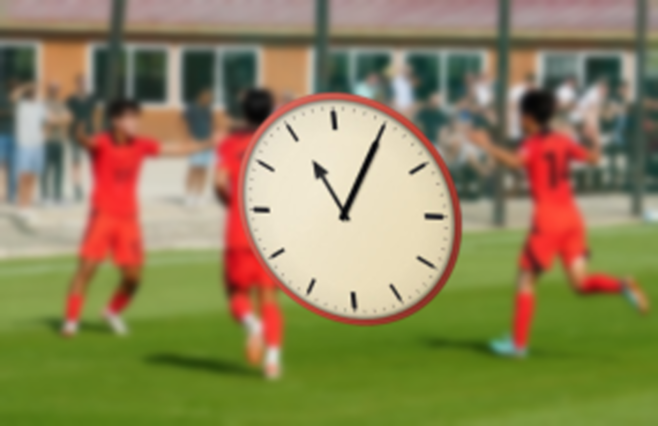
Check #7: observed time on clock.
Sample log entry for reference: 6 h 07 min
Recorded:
11 h 05 min
